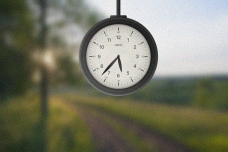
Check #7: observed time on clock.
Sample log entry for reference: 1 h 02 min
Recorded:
5 h 37 min
